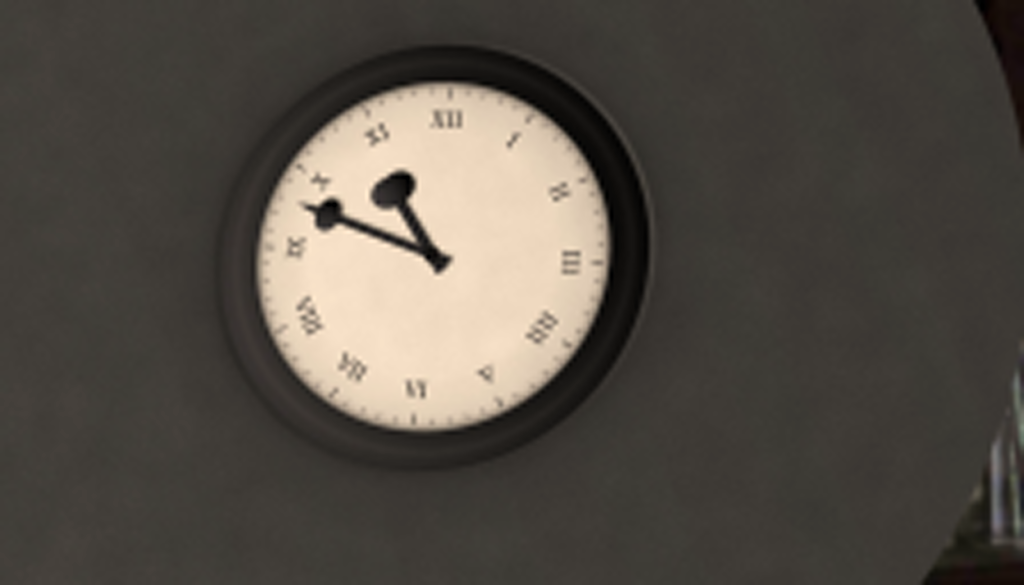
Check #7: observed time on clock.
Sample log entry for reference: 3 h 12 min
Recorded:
10 h 48 min
